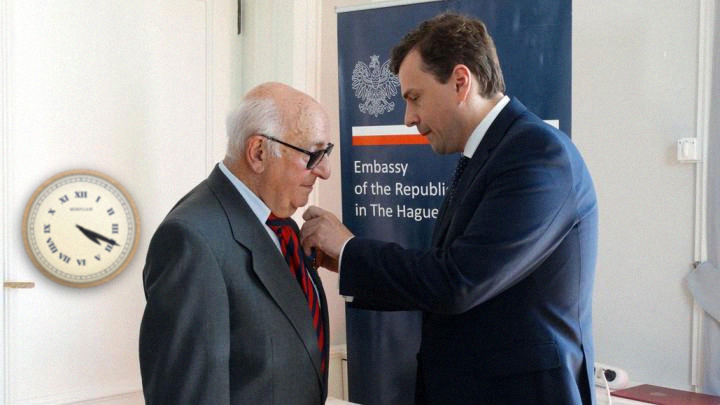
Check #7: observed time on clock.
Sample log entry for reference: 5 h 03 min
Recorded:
4 h 19 min
